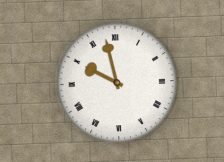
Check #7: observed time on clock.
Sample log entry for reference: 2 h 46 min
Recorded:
9 h 58 min
